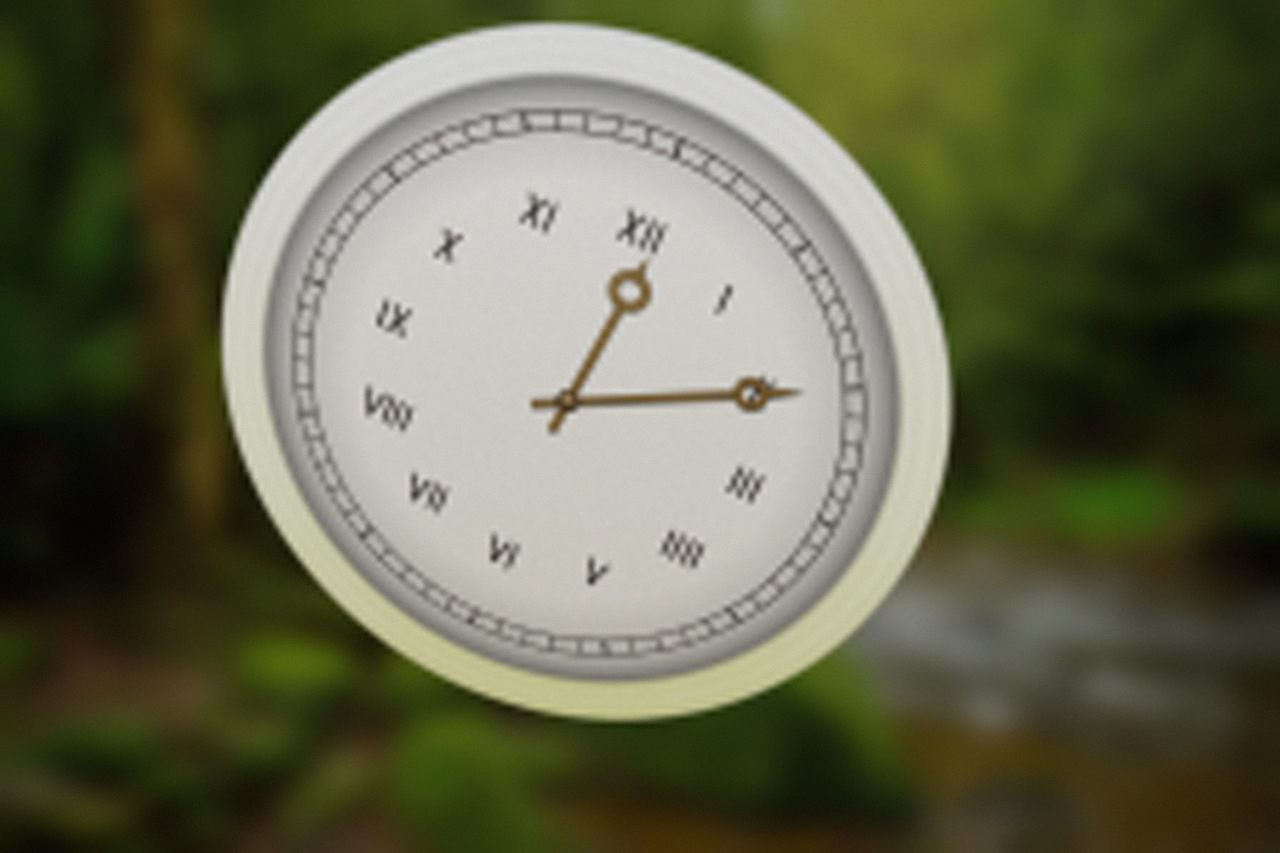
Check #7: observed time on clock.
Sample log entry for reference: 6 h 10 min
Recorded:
12 h 10 min
